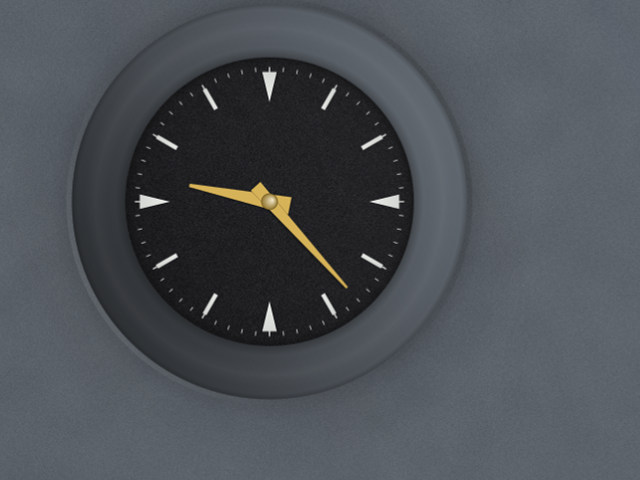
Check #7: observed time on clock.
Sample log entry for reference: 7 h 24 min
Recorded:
9 h 23 min
